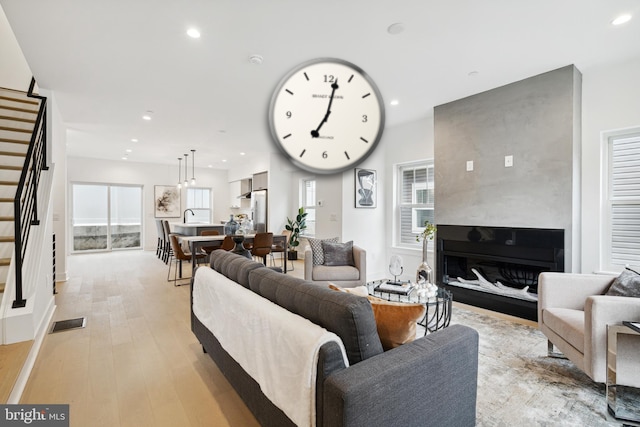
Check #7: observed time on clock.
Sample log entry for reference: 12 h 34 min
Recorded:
7 h 02 min
